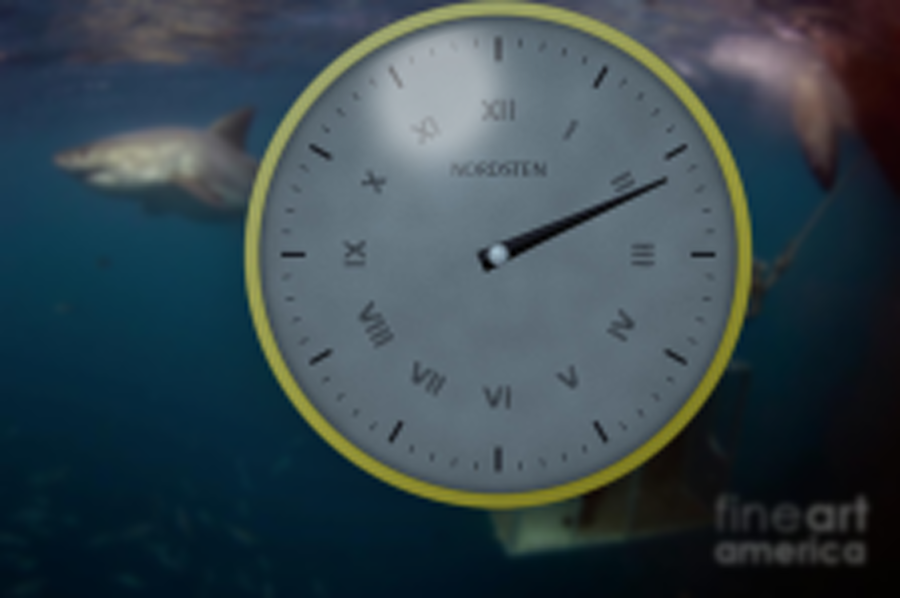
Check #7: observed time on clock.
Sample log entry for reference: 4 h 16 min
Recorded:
2 h 11 min
